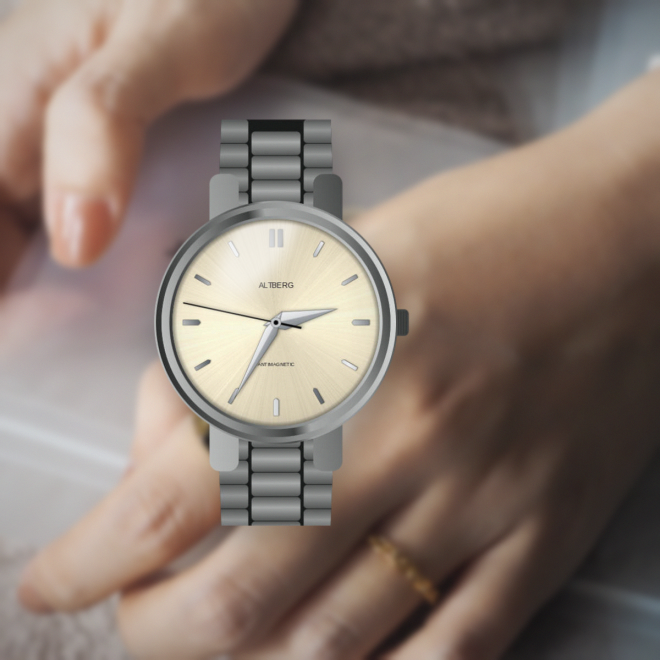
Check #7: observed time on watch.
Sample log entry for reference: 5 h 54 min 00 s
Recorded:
2 h 34 min 47 s
